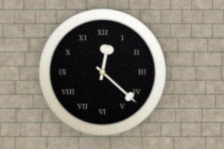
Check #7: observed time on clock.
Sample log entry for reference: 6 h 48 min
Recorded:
12 h 22 min
